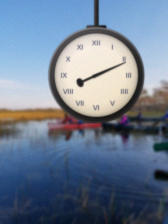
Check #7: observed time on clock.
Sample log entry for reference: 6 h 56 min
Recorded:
8 h 11 min
